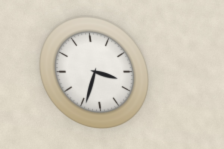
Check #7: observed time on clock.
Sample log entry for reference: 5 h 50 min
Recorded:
3 h 34 min
